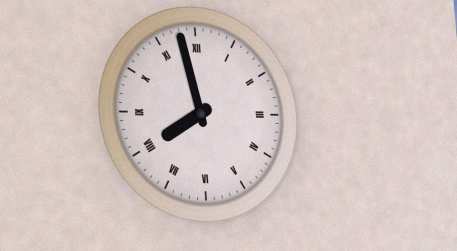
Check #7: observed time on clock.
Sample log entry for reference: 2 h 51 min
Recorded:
7 h 58 min
